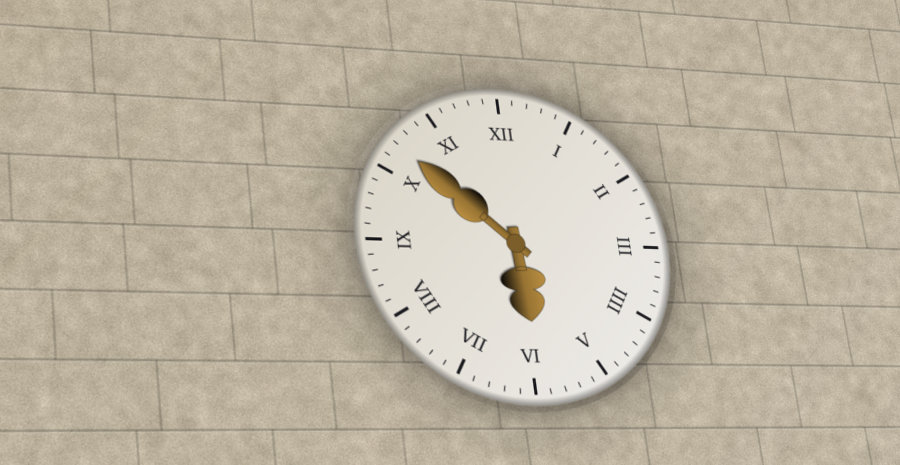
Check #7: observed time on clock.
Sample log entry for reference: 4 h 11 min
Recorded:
5 h 52 min
